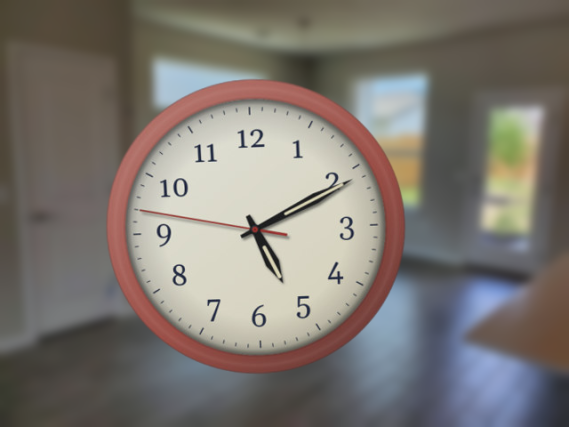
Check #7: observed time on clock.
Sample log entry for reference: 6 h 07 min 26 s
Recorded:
5 h 10 min 47 s
